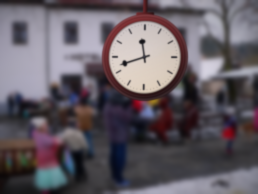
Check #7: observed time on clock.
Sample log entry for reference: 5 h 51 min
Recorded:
11 h 42 min
